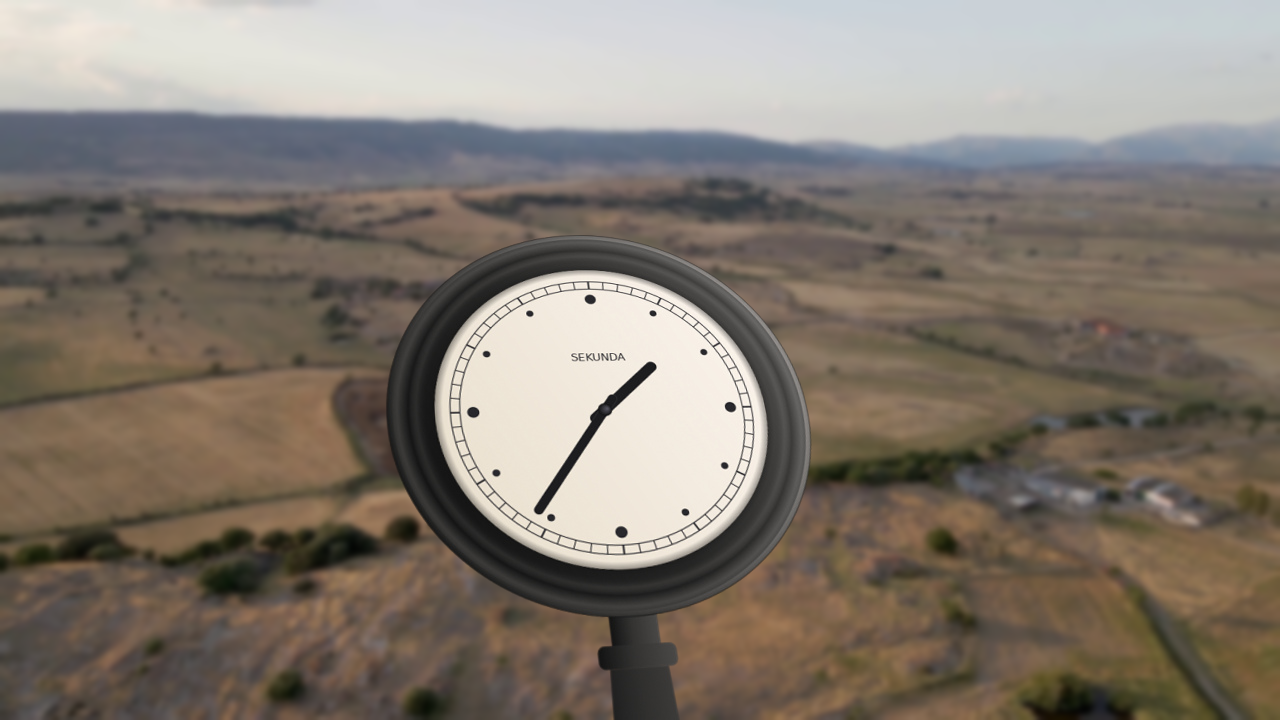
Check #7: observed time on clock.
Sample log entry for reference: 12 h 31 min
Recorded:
1 h 36 min
